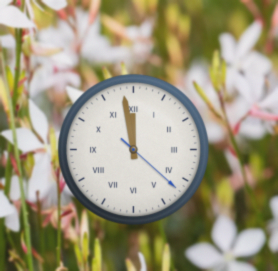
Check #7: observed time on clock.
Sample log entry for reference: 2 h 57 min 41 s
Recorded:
11 h 58 min 22 s
